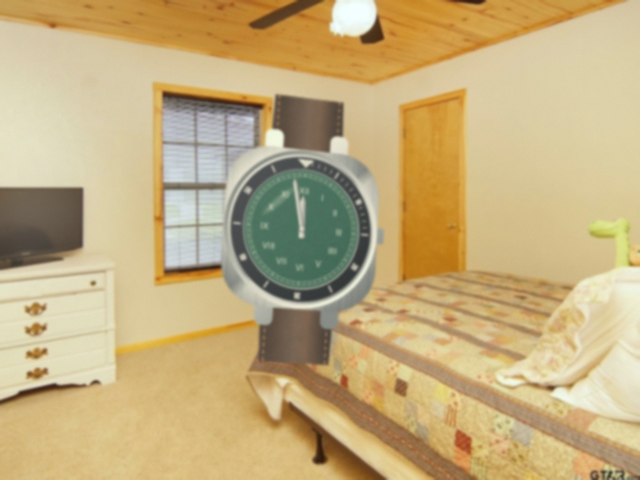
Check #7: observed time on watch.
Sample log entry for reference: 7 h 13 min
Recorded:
11 h 58 min
